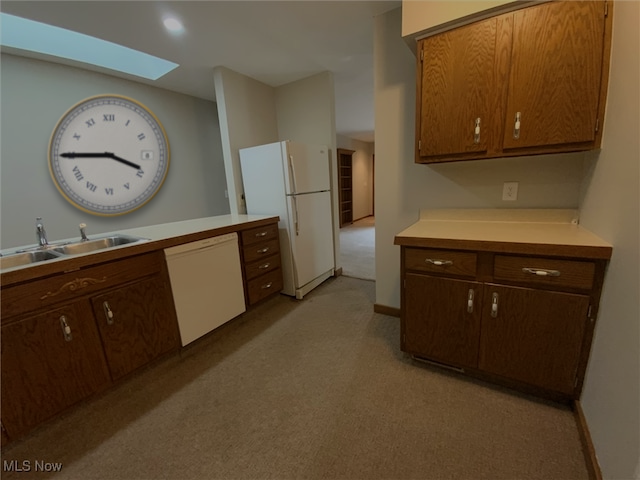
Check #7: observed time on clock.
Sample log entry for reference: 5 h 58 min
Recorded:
3 h 45 min
